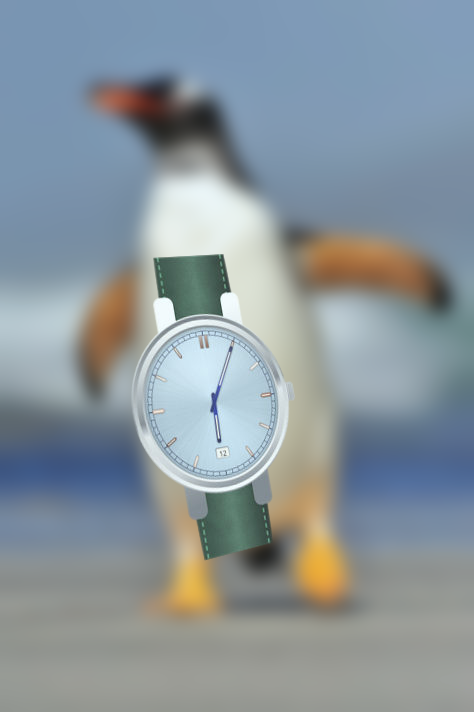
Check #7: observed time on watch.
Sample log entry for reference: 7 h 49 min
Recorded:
6 h 05 min
